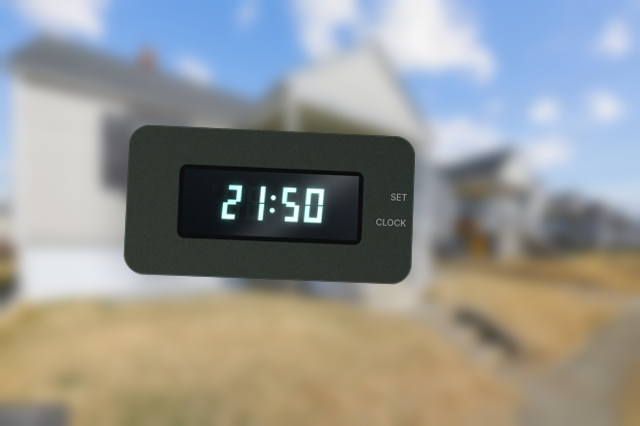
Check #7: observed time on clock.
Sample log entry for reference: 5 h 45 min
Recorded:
21 h 50 min
